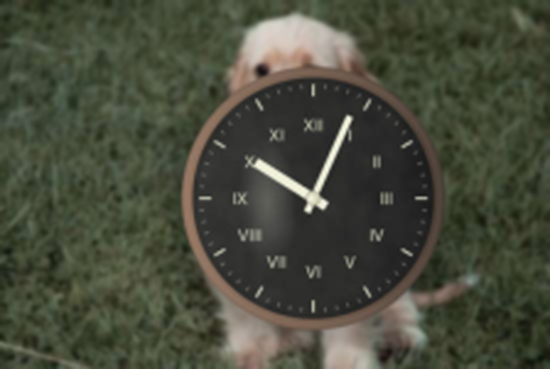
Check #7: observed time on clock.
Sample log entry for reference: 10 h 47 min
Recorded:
10 h 04 min
